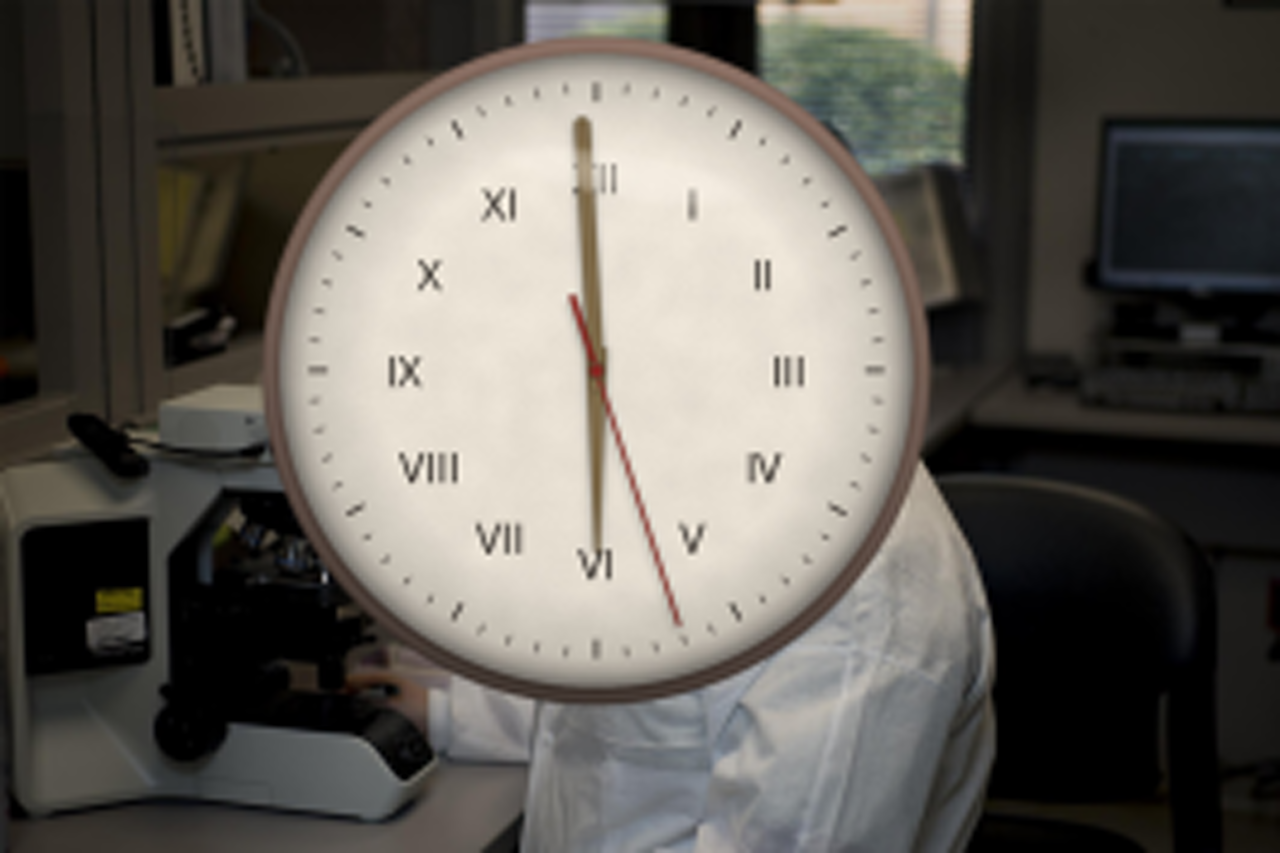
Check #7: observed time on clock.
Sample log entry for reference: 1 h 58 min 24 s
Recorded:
5 h 59 min 27 s
